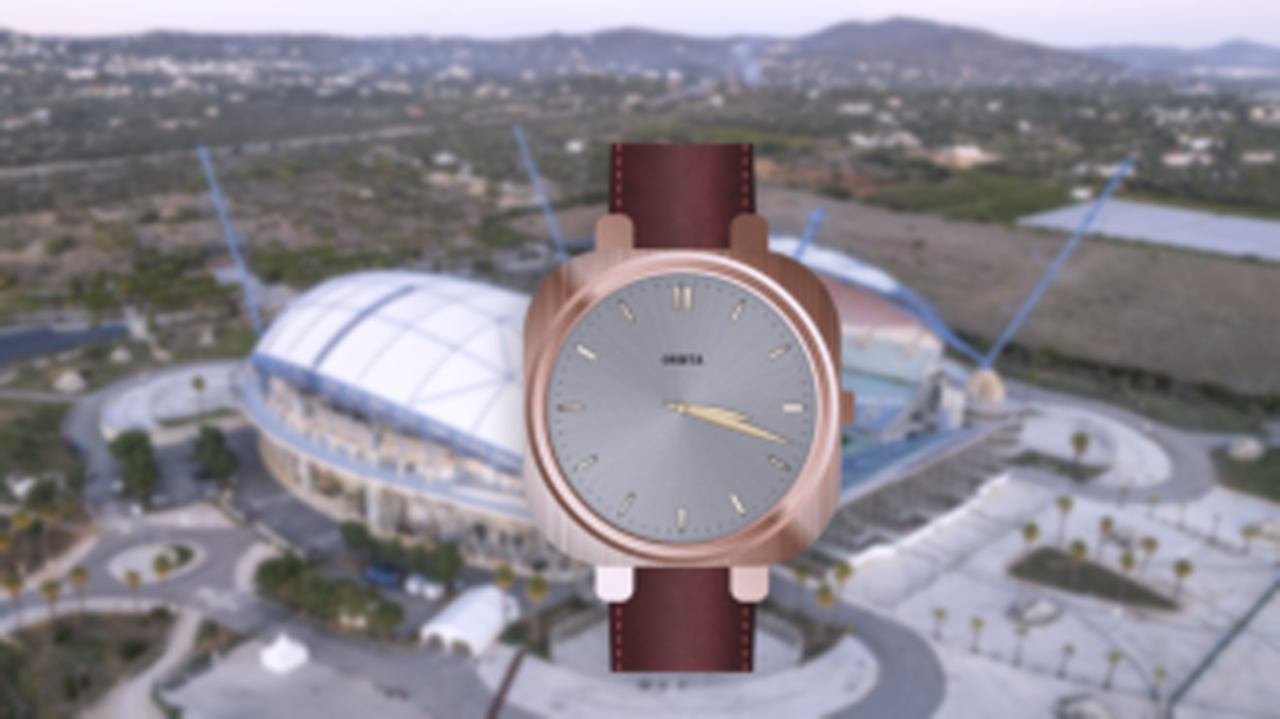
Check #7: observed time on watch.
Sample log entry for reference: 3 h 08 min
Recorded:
3 h 18 min
